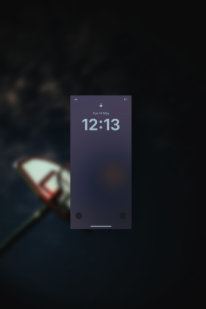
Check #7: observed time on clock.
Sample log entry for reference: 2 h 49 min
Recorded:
12 h 13 min
